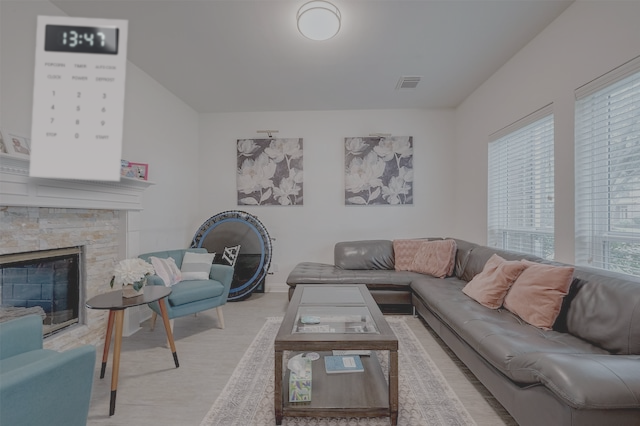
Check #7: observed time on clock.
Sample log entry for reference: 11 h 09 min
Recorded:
13 h 47 min
